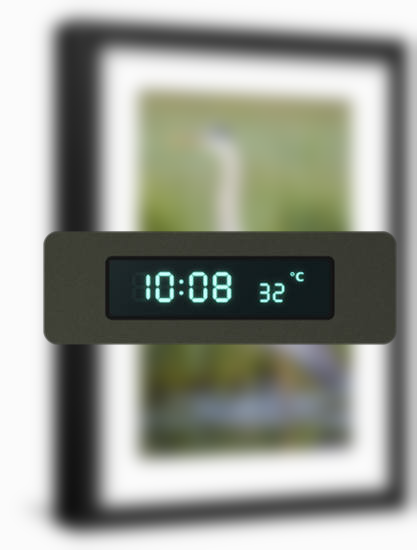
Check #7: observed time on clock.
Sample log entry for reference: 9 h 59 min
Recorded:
10 h 08 min
